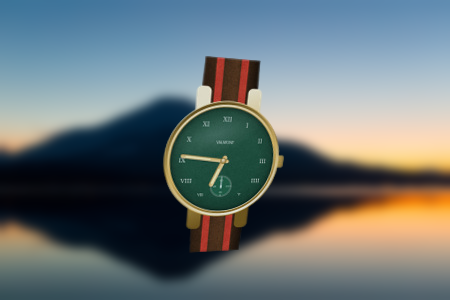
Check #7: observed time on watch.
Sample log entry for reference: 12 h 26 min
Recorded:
6 h 46 min
